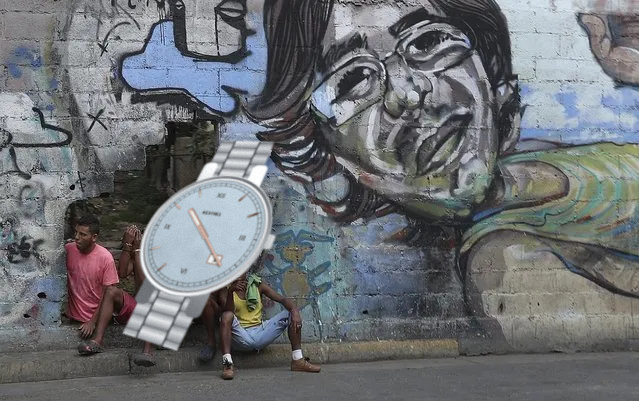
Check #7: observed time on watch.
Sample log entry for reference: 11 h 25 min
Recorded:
10 h 22 min
